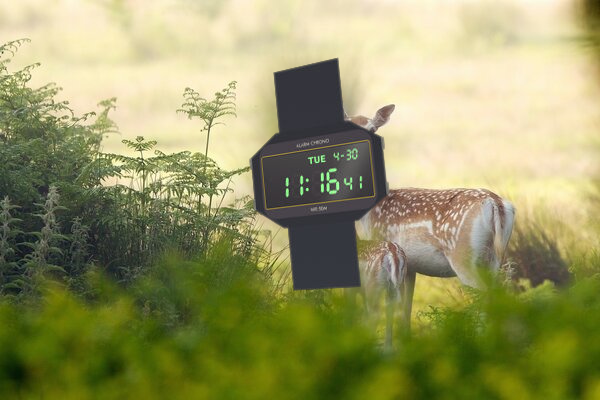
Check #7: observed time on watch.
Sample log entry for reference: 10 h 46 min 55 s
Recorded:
11 h 16 min 41 s
